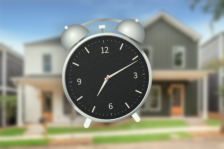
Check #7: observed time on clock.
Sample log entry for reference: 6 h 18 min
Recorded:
7 h 11 min
